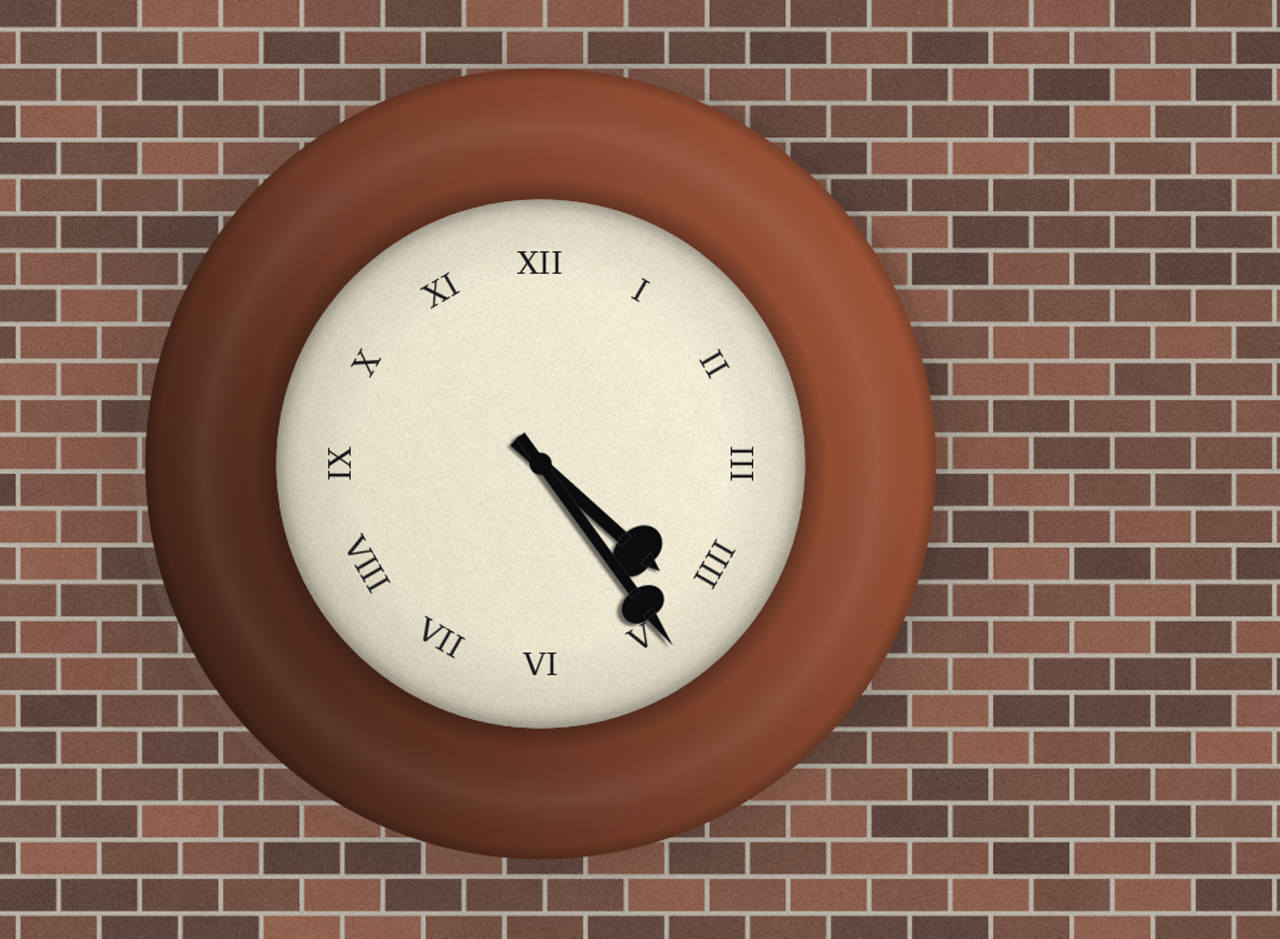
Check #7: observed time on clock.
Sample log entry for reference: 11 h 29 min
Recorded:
4 h 24 min
